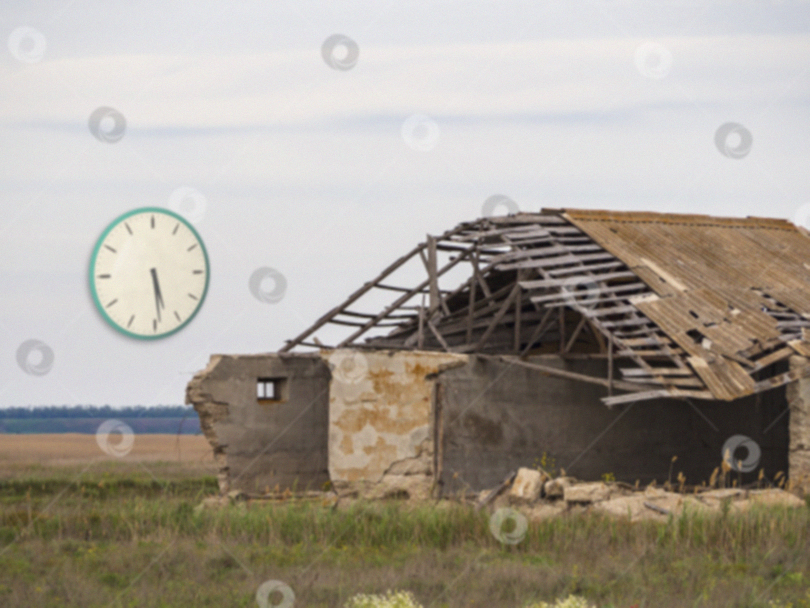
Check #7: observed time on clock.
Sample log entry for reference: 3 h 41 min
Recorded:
5 h 29 min
